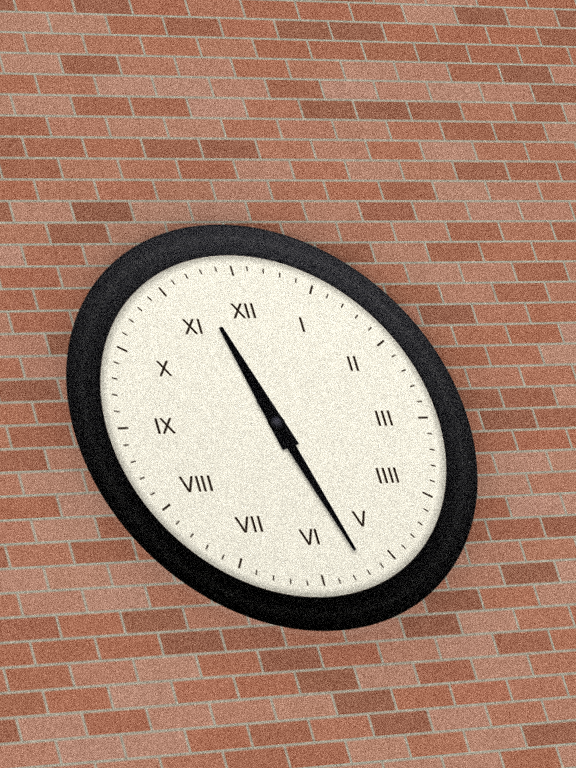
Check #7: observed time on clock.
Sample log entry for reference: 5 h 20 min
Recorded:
11 h 27 min
